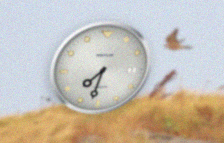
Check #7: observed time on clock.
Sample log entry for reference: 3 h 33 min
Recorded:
7 h 32 min
